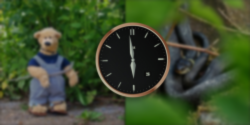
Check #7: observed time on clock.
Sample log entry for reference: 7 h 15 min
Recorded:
5 h 59 min
